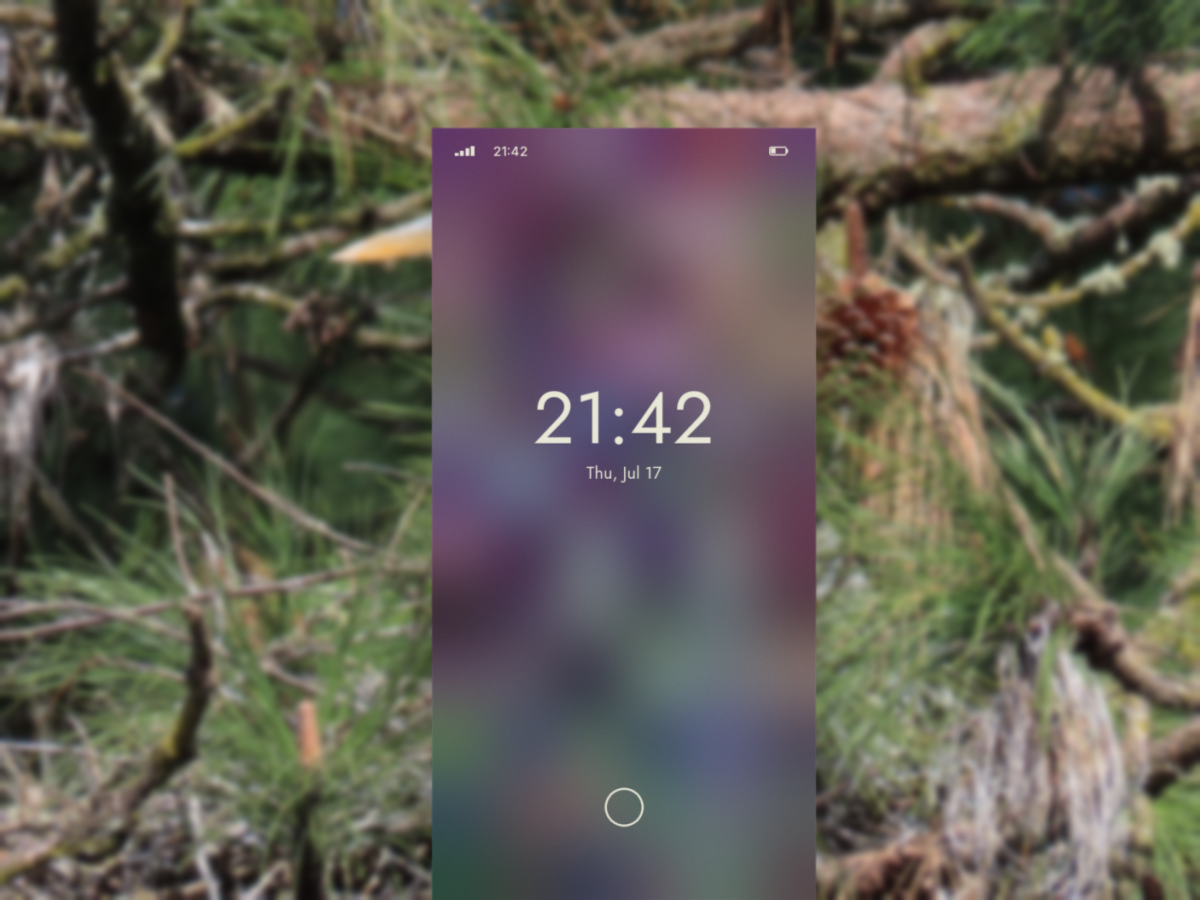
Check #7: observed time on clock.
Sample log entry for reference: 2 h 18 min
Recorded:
21 h 42 min
